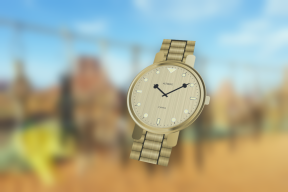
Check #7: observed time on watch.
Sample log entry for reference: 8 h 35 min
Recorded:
10 h 09 min
